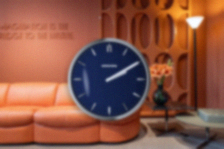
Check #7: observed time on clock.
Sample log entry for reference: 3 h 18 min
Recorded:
2 h 10 min
